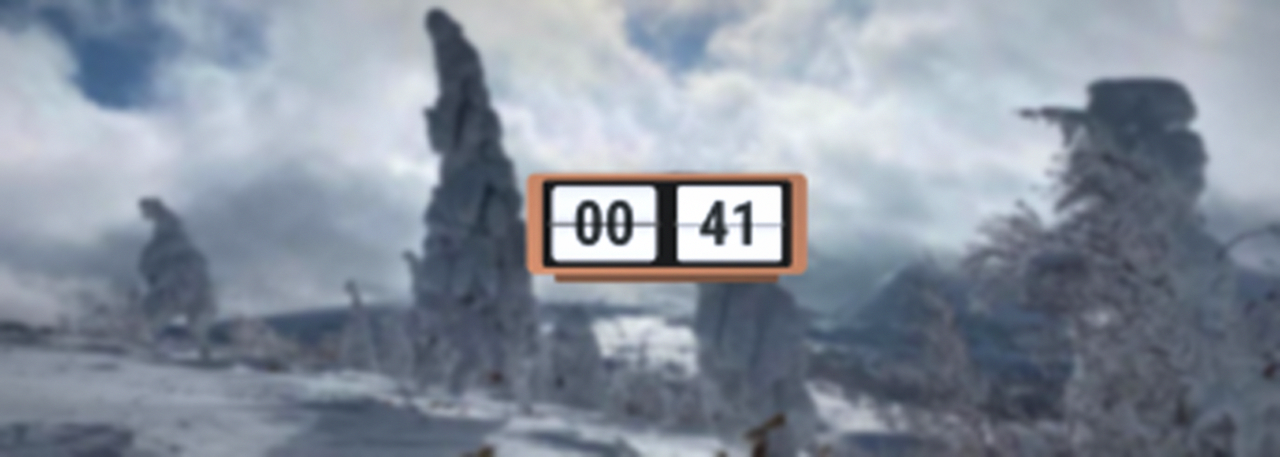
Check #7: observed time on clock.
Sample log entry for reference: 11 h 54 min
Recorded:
0 h 41 min
